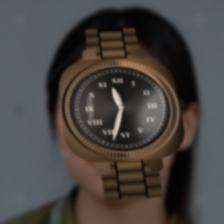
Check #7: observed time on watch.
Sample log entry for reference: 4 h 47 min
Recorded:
11 h 33 min
